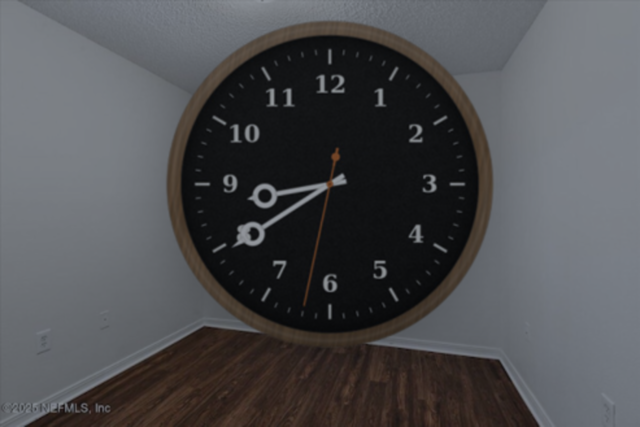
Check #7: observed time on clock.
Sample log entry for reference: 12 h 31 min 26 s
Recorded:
8 h 39 min 32 s
